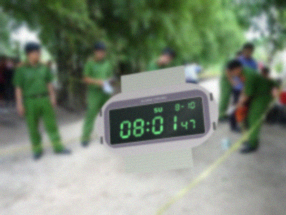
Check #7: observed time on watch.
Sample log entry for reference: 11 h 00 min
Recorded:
8 h 01 min
